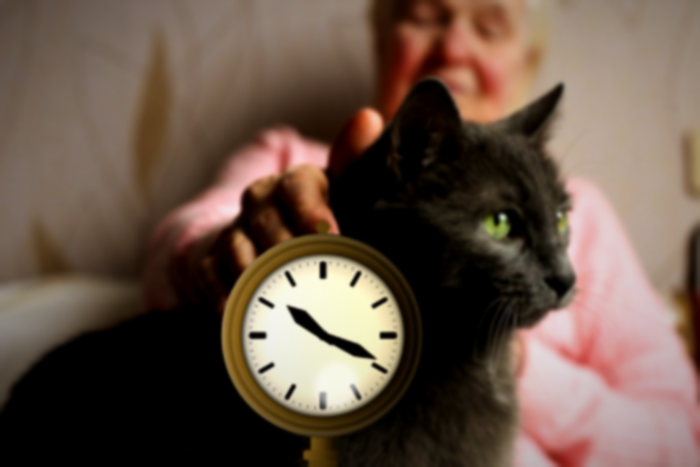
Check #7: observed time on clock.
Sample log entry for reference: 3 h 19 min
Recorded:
10 h 19 min
